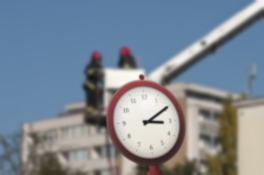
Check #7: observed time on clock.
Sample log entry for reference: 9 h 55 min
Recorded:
3 h 10 min
